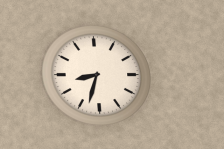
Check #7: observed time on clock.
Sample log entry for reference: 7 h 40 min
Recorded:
8 h 33 min
